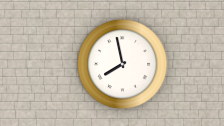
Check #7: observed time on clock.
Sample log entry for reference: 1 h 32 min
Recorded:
7 h 58 min
